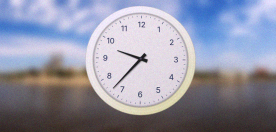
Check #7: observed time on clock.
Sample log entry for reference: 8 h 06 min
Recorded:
9 h 37 min
